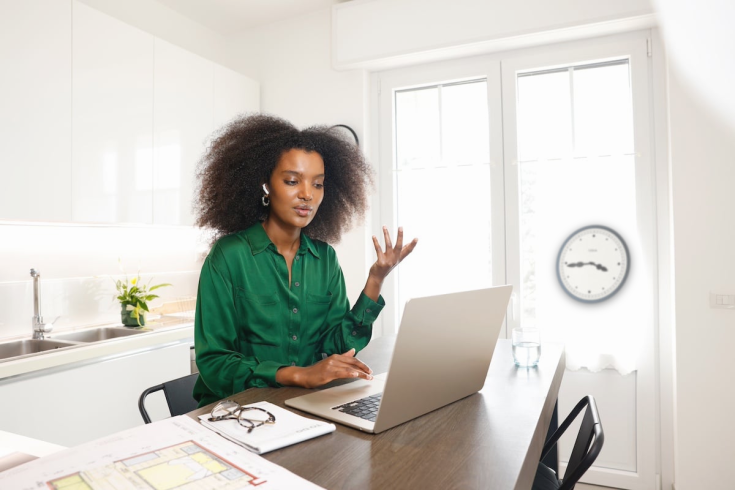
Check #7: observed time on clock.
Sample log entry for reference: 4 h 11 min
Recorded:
3 h 44 min
